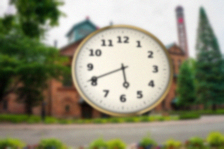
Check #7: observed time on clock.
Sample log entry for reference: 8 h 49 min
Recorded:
5 h 41 min
